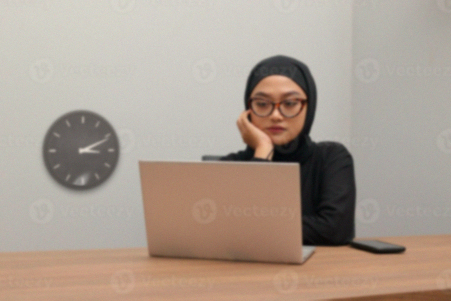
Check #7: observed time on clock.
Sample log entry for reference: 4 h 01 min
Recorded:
3 h 11 min
